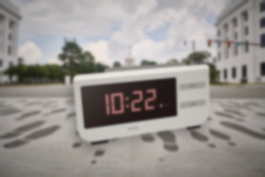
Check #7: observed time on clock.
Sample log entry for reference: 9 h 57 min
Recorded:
10 h 22 min
